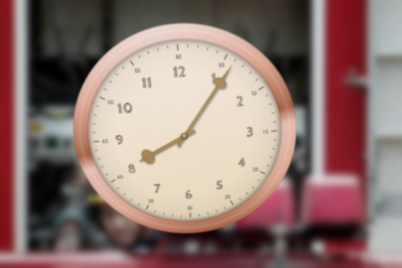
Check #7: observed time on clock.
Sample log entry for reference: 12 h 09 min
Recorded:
8 h 06 min
